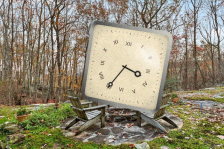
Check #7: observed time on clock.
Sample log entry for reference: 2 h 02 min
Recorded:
3 h 35 min
